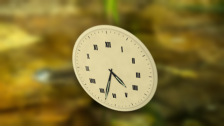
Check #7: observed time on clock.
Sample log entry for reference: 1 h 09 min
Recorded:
4 h 33 min
